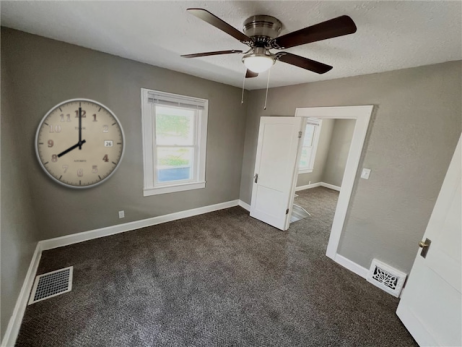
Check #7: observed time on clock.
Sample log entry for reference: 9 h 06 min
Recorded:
8 h 00 min
